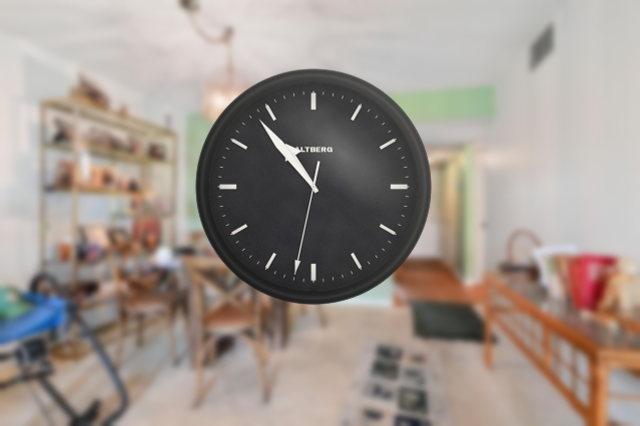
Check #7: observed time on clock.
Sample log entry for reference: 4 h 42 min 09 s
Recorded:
10 h 53 min 32 s
